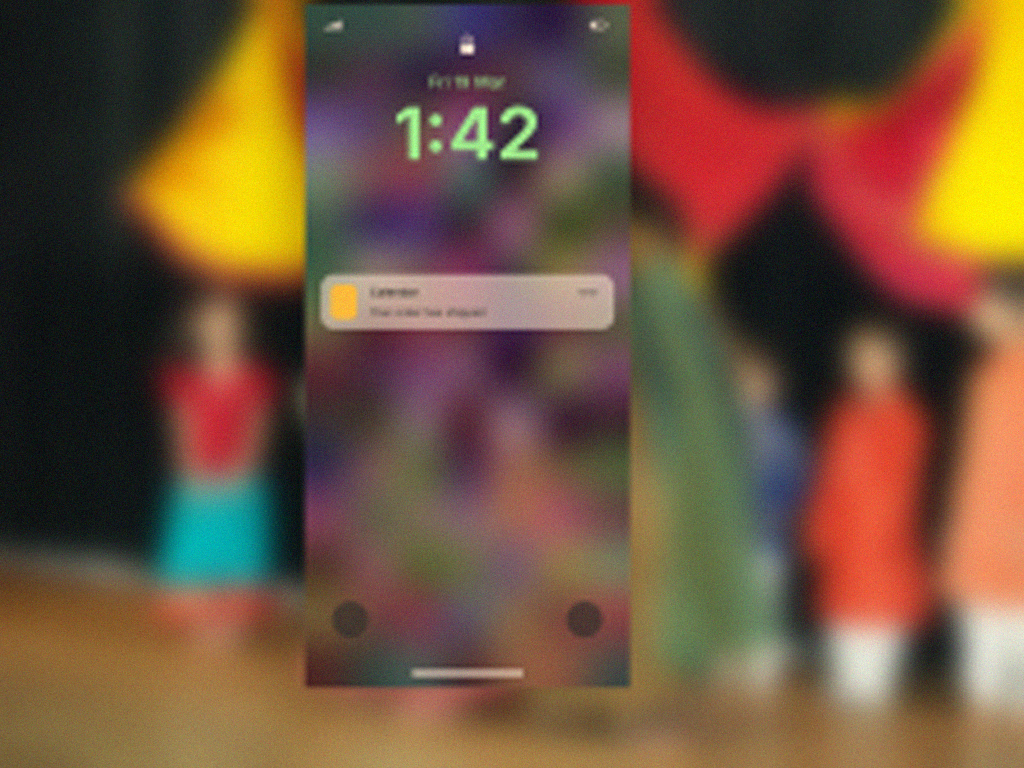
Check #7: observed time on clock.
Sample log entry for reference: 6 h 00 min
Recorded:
1 h 42 min
